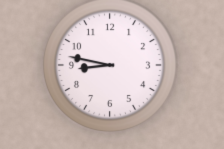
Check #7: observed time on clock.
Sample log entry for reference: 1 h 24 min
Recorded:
8 h 47 min
